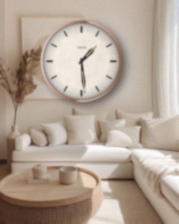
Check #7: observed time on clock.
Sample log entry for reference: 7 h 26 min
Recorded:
1 h 29 min
